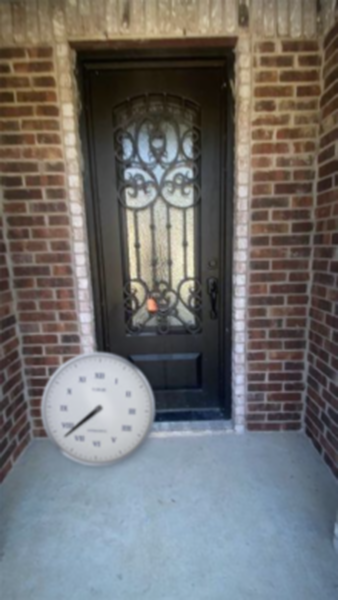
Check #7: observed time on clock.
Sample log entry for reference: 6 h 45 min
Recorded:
7 h 38 min
